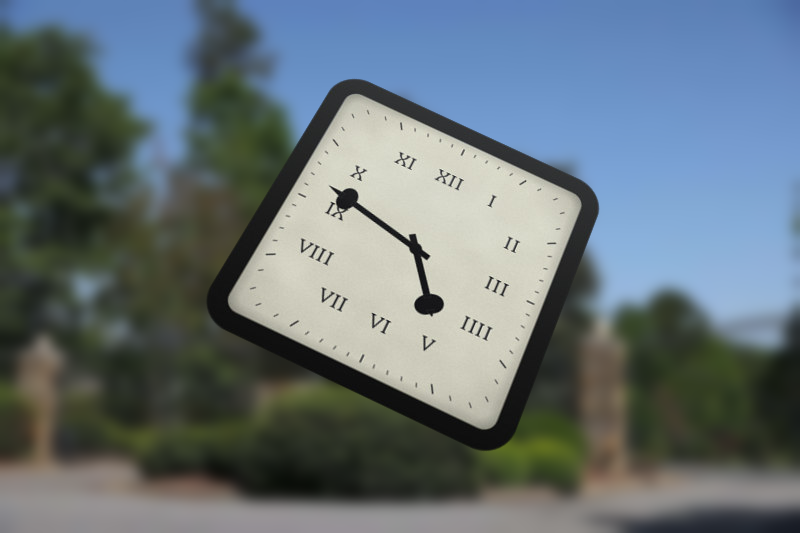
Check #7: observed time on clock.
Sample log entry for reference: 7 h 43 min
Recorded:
4 h 47 min
